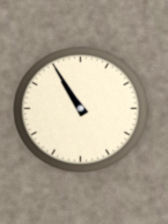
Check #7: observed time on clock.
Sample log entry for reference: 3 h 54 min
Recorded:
10 h 55 min
